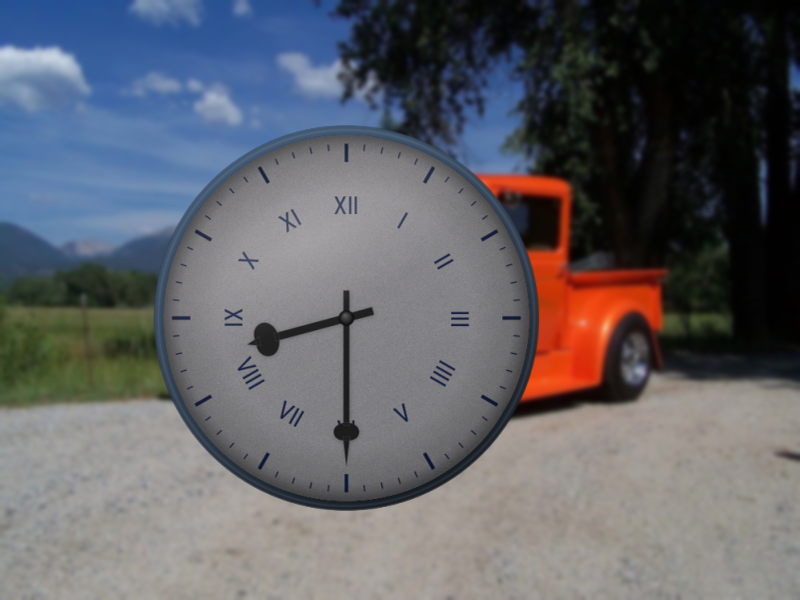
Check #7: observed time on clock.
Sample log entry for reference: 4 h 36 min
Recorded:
8 h 30 min
